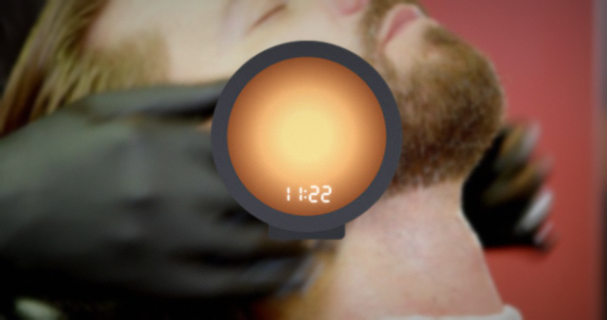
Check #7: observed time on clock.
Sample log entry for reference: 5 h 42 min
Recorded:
11 h 22 min
